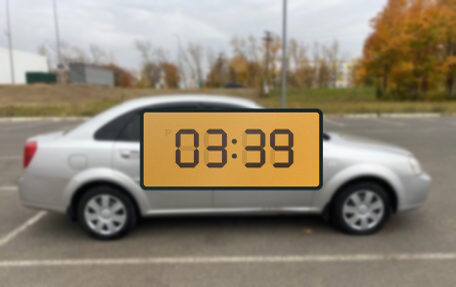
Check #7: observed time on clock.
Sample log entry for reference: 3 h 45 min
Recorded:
3 h 39 min
